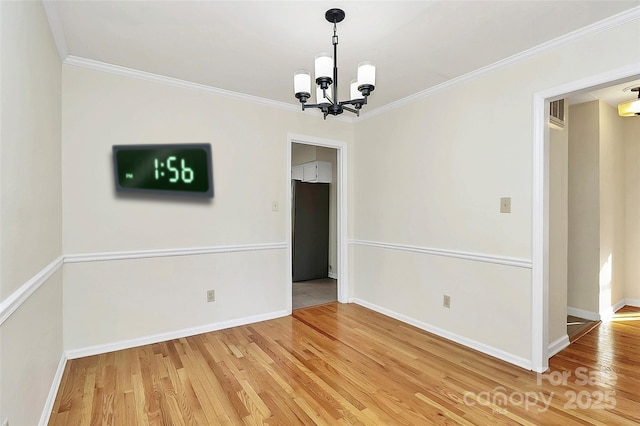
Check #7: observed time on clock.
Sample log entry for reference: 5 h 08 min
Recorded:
1 h 56 min
